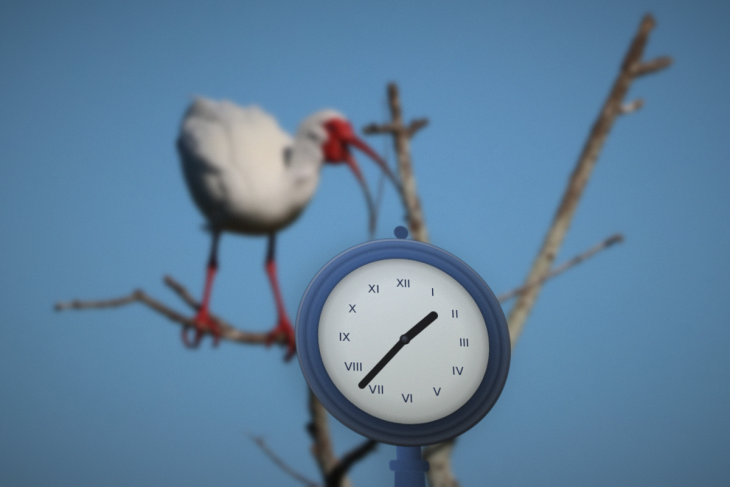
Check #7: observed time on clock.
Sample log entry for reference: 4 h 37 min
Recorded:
1 h 37 min
